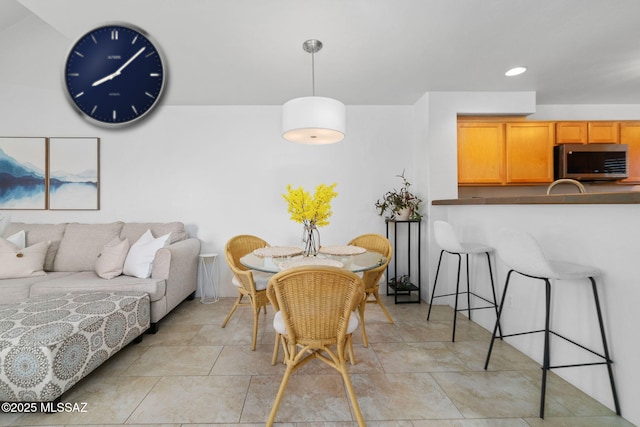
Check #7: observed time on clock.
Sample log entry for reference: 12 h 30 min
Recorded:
8 h 08 min
